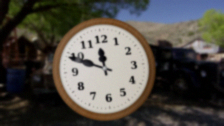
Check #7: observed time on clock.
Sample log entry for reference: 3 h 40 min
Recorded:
11 h 49 min
